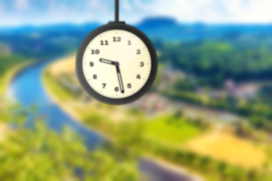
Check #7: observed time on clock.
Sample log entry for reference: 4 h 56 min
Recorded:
9 h 28 min
